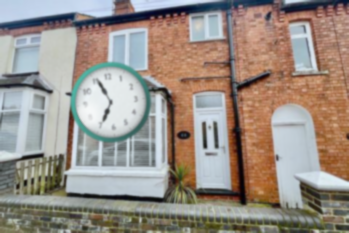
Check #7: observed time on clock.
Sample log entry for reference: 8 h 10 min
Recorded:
6 h 56 min
